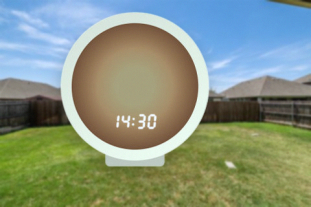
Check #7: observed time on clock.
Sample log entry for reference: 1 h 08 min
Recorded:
14 h 30 min
